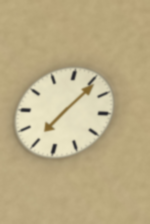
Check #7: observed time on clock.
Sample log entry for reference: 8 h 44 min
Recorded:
7 h 06 min
